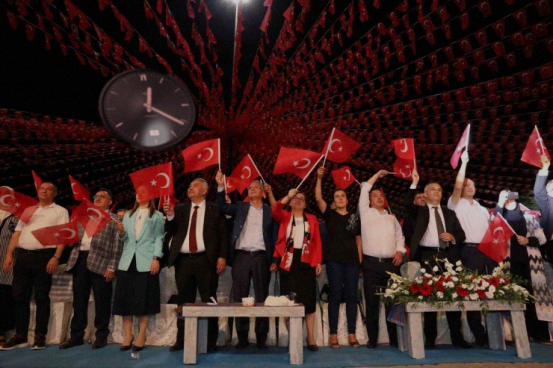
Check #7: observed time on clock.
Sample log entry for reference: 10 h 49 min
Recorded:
12 h 21 min
